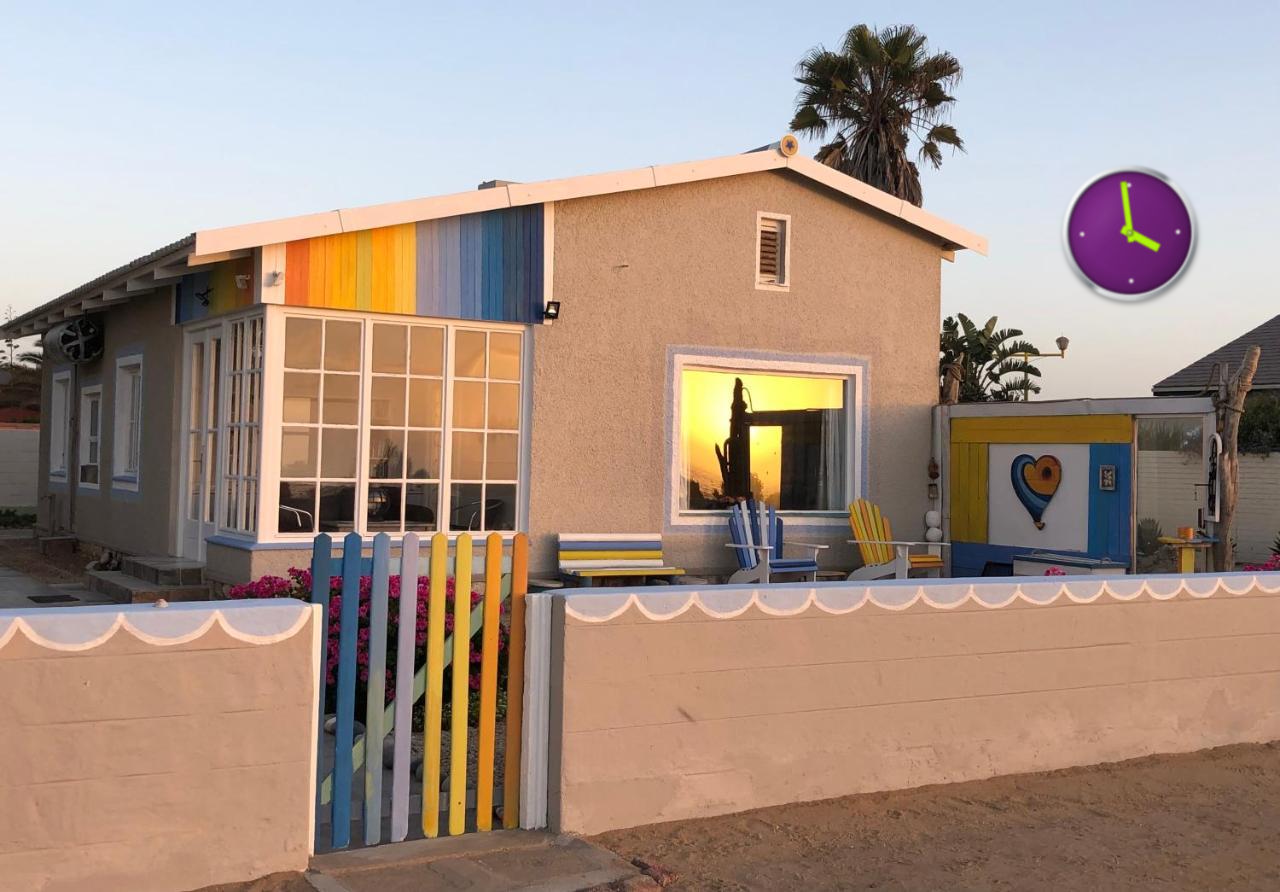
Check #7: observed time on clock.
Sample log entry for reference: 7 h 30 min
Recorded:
3 h 59 min
